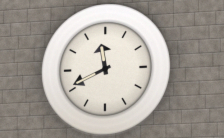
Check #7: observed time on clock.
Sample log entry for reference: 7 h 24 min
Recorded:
11 h 41 min
